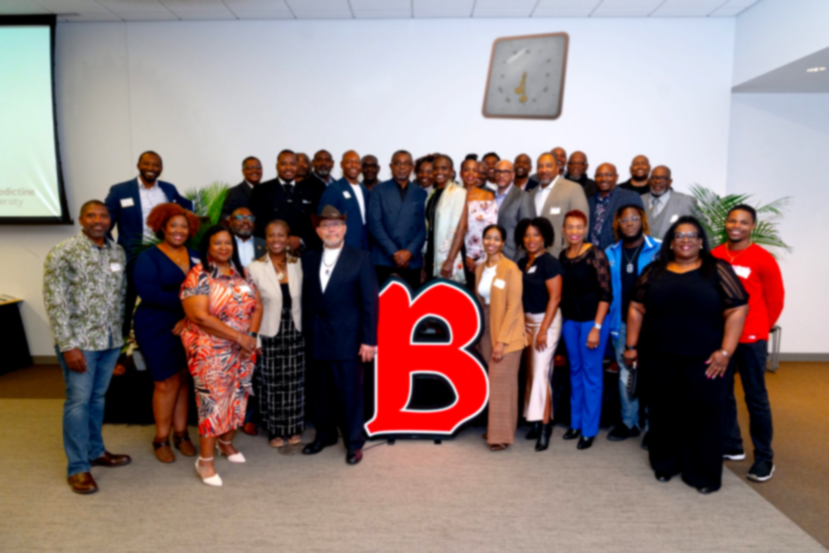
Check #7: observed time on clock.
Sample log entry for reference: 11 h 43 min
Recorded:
6 h 29 min
